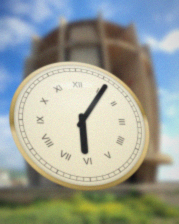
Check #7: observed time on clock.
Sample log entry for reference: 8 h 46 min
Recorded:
6 h 06 min
